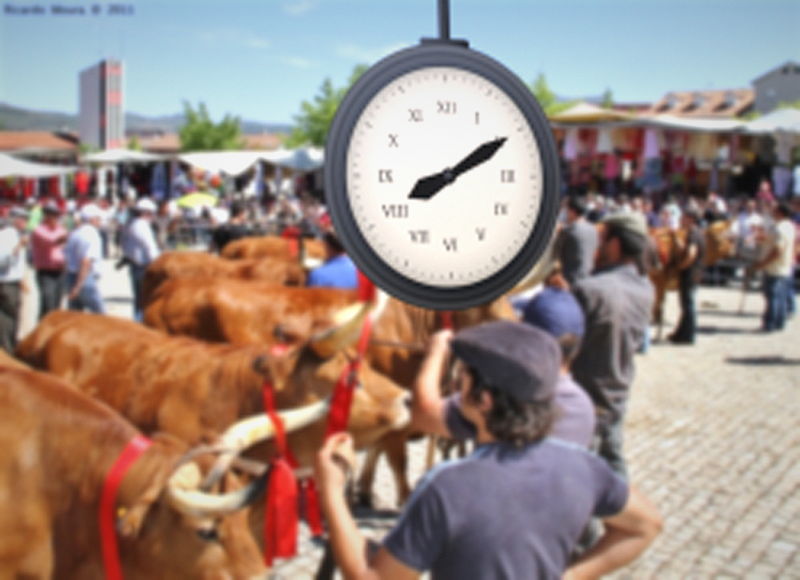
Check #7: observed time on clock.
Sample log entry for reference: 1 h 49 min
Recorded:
8 h 10 min
